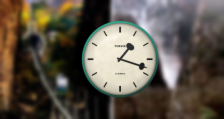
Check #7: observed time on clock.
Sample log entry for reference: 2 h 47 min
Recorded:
1 h 18 min
